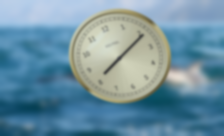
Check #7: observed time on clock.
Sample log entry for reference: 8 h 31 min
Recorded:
8 h 11 min
